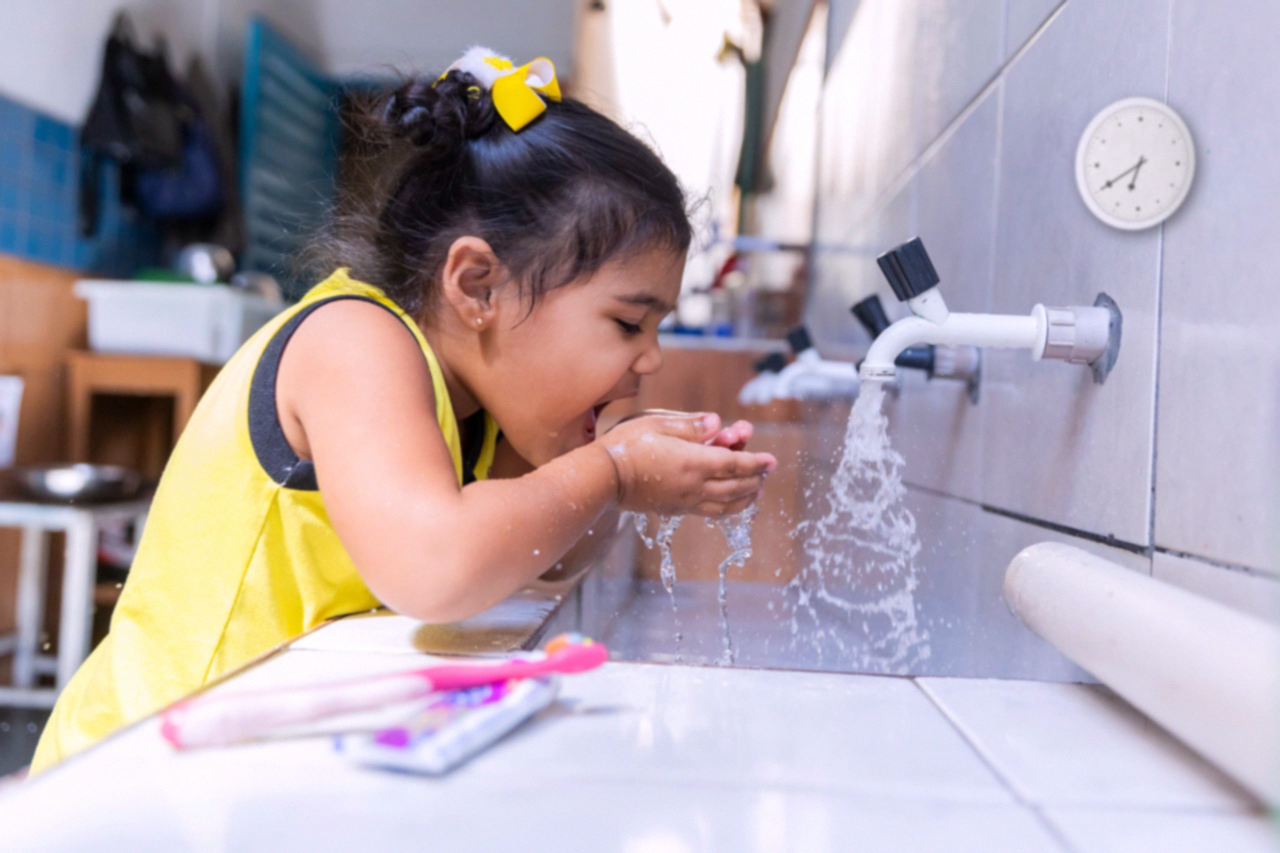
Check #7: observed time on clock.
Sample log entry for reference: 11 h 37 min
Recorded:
6 h 40 min
